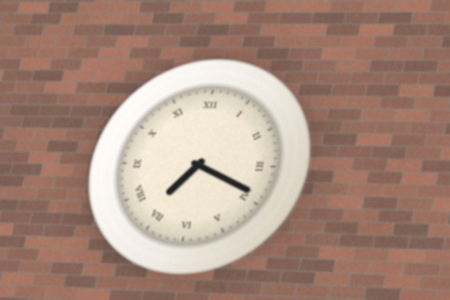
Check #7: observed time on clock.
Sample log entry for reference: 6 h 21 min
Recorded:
7 h 19 min
